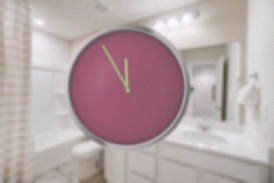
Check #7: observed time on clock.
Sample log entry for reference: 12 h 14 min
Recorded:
11 h 55 min
